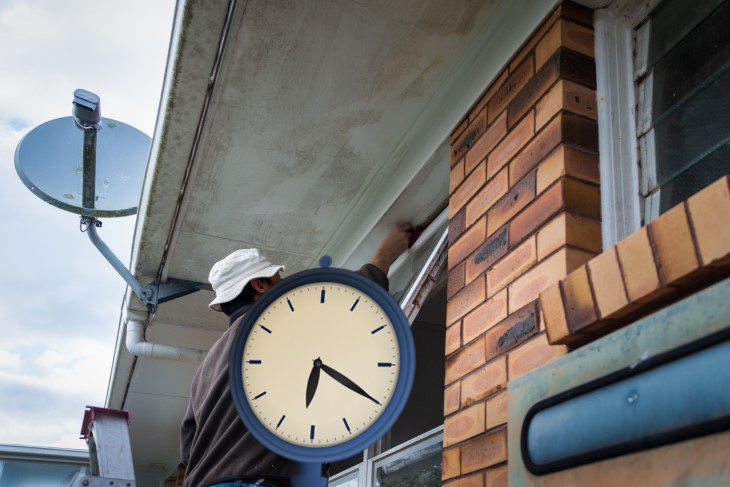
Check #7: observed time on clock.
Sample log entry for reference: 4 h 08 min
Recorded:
6 h 20 min
